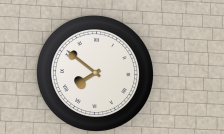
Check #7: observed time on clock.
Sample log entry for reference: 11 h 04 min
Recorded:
7 h 51 min
